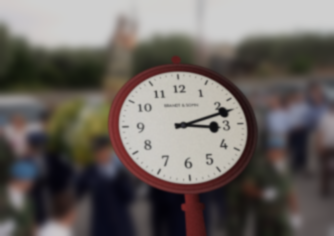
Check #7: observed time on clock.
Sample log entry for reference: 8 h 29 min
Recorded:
3 h 12 min
